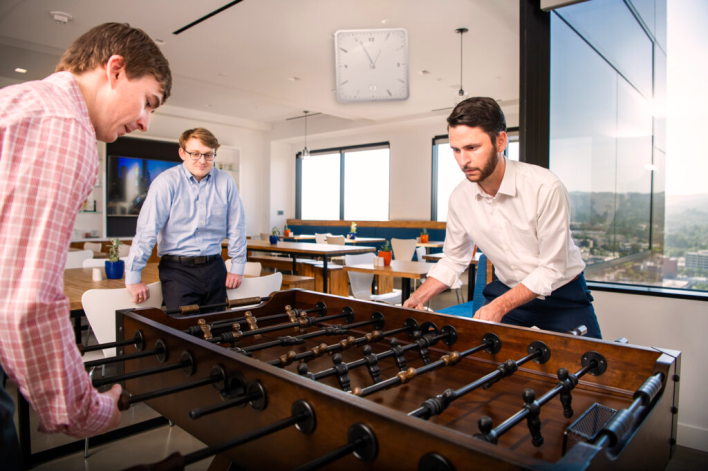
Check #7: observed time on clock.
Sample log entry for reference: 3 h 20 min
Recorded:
12 h 56 min
